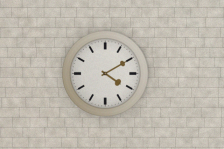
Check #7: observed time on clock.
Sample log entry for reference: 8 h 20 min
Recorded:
4 h 10 min
